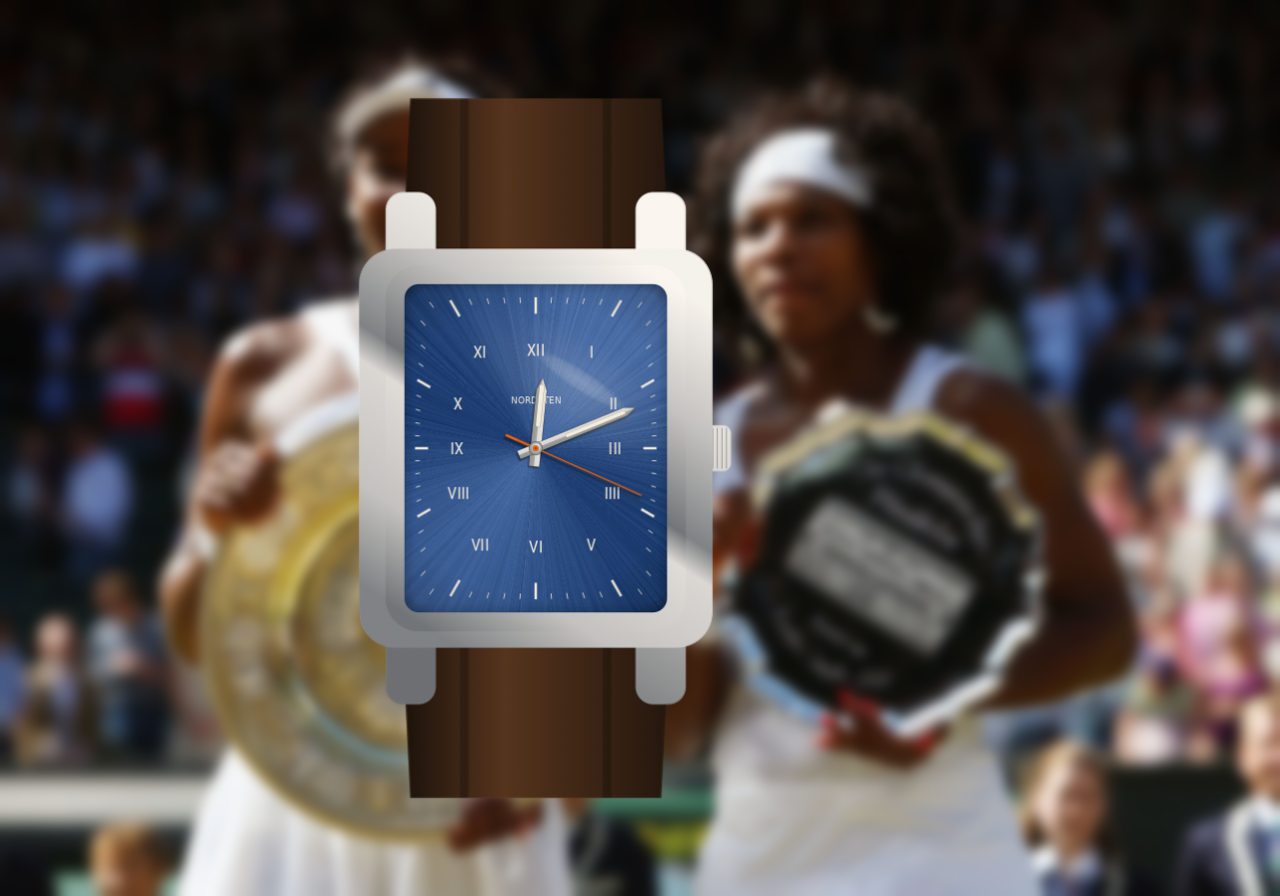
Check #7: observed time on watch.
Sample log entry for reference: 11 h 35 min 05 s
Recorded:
12 h 11 min 19 s
